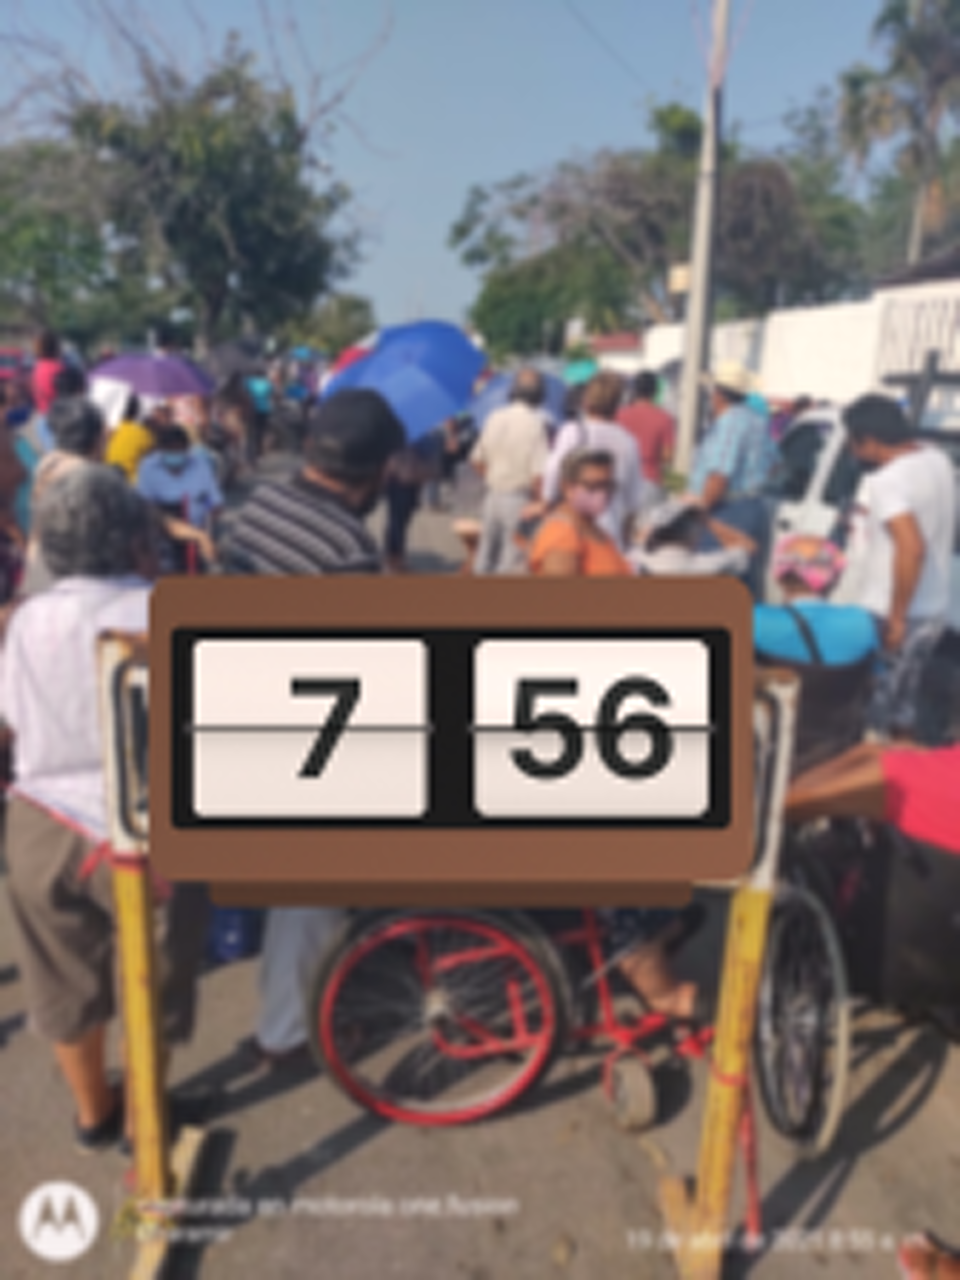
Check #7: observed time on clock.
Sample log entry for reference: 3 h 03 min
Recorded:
7 h 56 min
